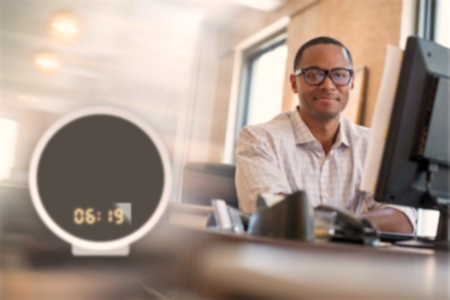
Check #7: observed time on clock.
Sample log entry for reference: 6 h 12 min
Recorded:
6 h 19 min
